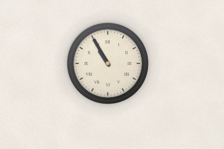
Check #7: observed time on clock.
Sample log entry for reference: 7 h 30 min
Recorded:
10 h 55 min
